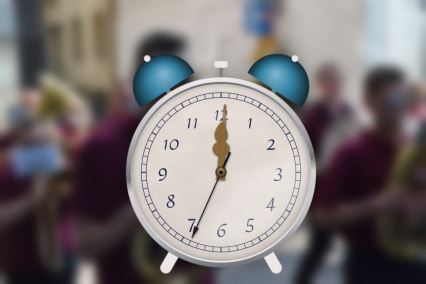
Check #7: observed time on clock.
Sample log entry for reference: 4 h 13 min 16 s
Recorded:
12 h 00 min 34 s
